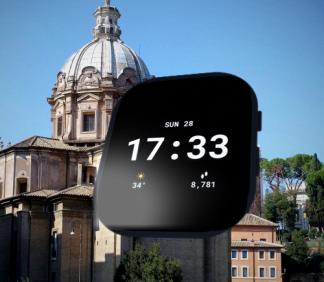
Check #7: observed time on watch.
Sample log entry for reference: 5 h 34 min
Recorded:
17 h 33 min
